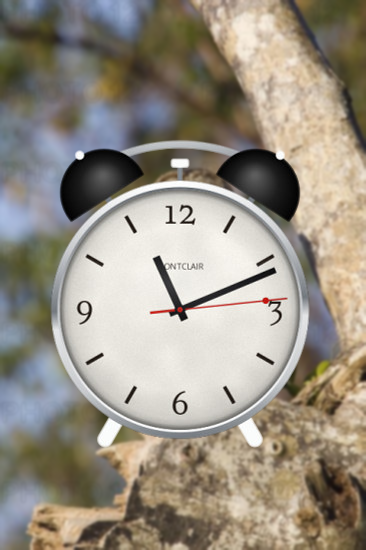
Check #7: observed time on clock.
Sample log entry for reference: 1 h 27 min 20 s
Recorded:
11 h 11 min 14 s
